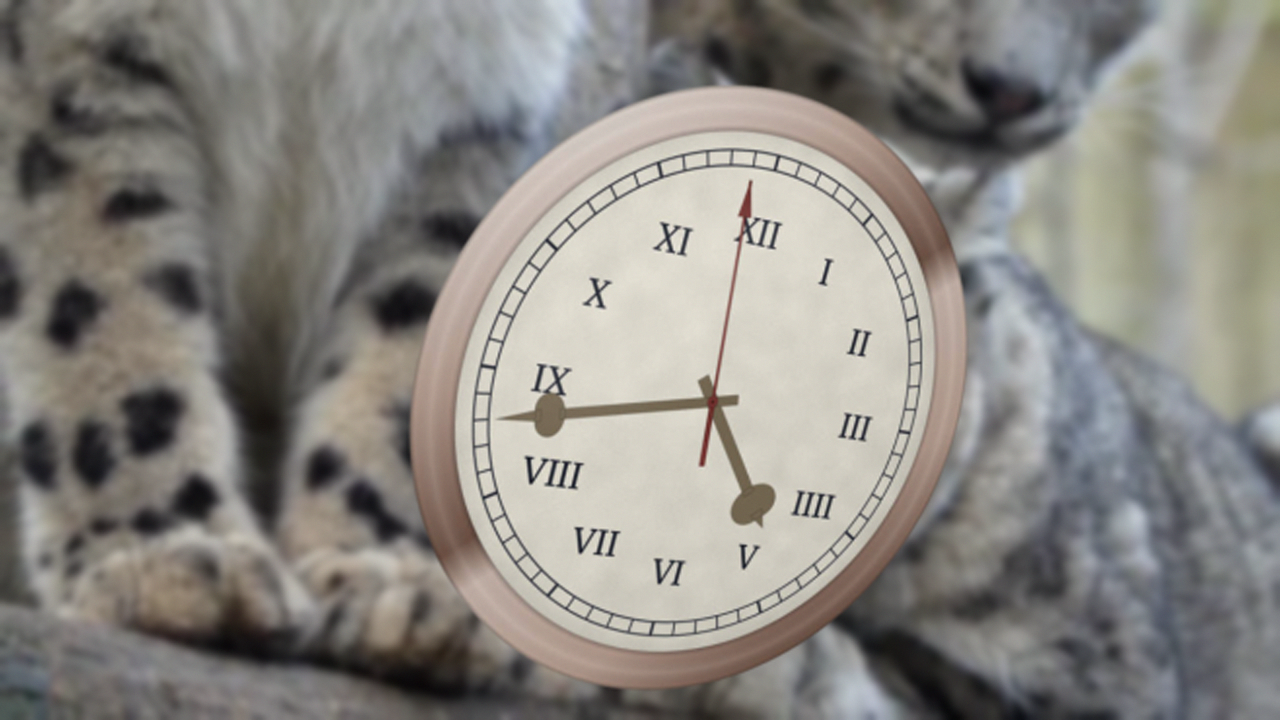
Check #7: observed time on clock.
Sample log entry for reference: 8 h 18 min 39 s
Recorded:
4 h 42 min 59 s
